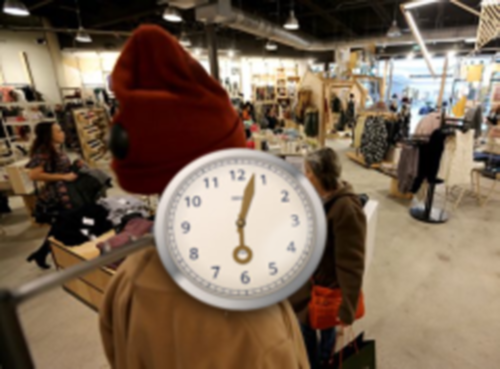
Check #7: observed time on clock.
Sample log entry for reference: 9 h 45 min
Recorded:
6 h 03 min
